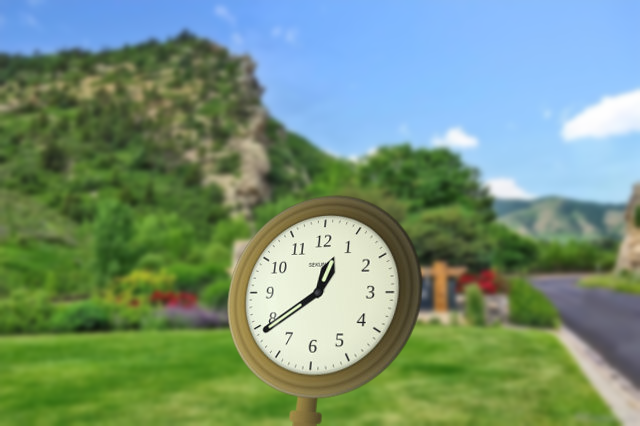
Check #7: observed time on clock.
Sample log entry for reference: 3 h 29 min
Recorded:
12 h 39 min
